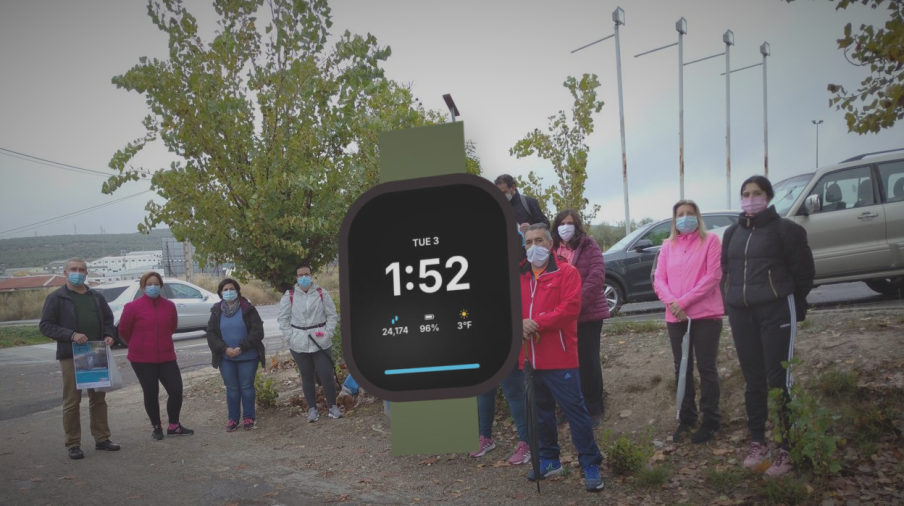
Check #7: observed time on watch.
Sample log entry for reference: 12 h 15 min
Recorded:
1 h 52 min
